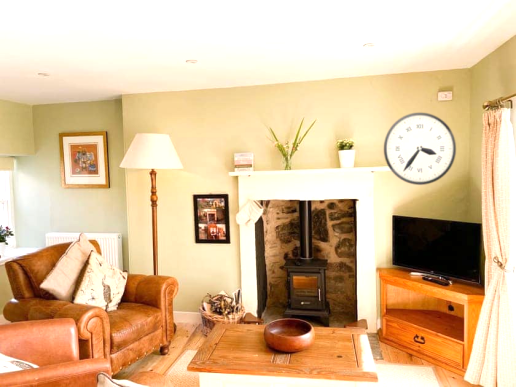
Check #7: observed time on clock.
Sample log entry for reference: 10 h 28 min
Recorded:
3 h 36 min
